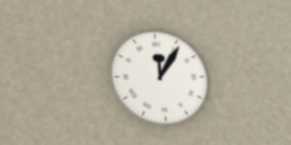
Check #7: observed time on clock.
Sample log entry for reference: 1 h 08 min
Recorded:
12 h 06 min
